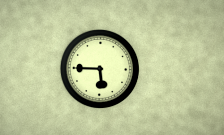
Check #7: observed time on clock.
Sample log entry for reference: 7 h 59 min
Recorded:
5 h 45 min
